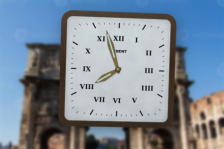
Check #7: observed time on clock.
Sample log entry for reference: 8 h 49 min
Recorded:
7 h 57 min
